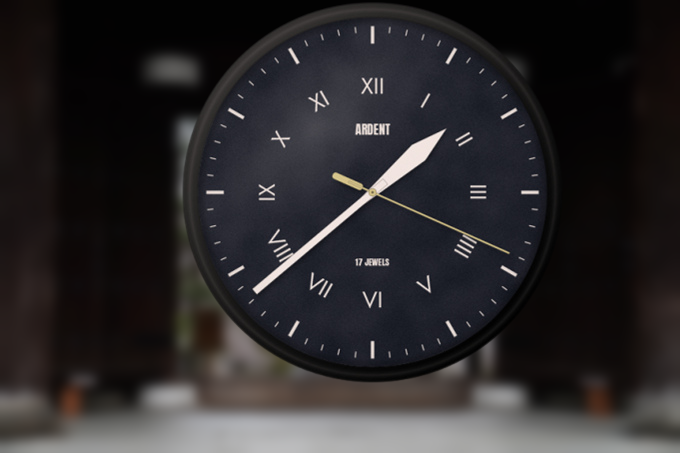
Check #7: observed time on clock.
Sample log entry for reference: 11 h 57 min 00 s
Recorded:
1 h 38 min 19 s
